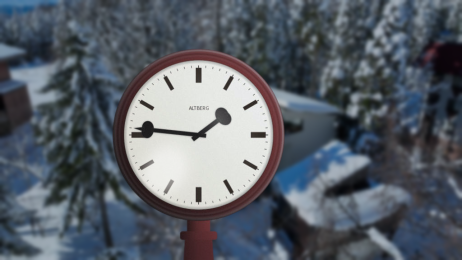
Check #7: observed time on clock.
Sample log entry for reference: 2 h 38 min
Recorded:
1 h 46 min
